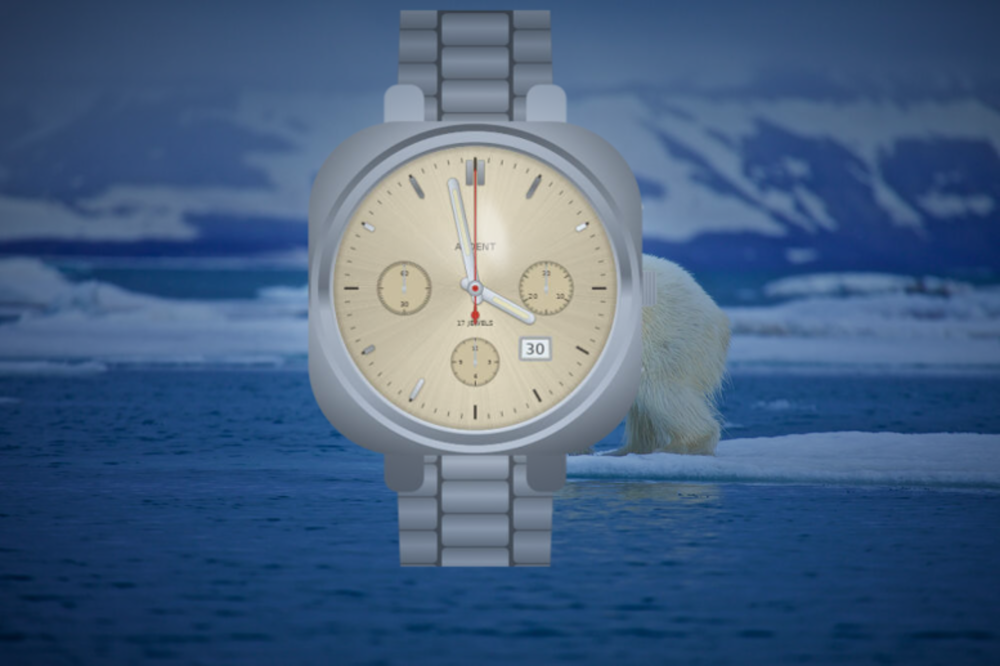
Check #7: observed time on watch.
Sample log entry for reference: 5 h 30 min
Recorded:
3 h 58 min
